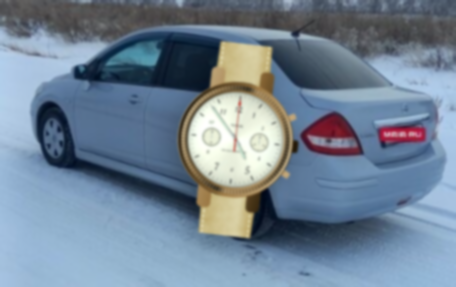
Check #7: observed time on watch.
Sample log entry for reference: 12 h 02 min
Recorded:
4 h 53 min
